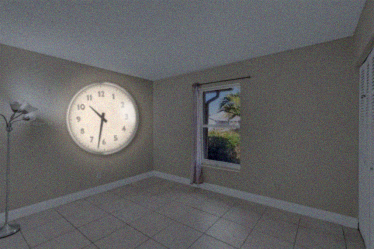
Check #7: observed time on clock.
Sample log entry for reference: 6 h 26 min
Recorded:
10 h 32 min
